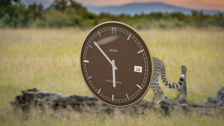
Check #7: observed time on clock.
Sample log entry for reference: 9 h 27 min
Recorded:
5 h 52 min
